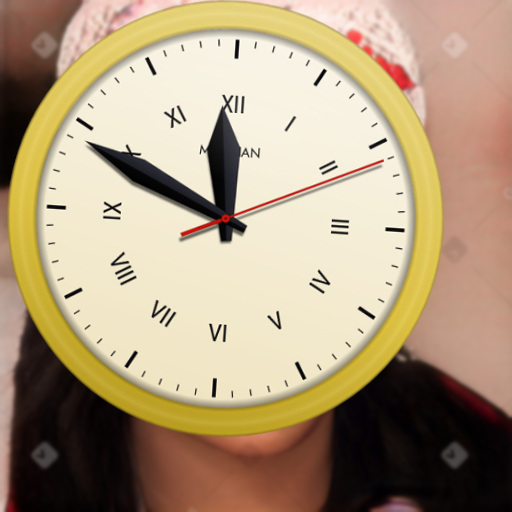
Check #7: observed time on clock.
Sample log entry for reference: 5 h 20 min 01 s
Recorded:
11 h 49 min 11 s
